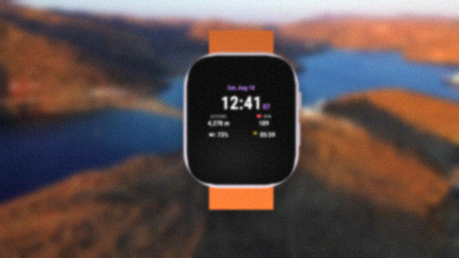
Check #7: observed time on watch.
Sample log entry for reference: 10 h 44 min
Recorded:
12 h 41 min
